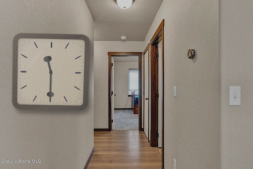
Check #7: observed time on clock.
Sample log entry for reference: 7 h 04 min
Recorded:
11 h 30 min
